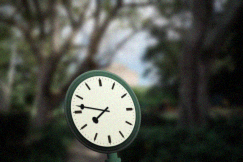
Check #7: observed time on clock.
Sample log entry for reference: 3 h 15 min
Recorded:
7 h 47 min
